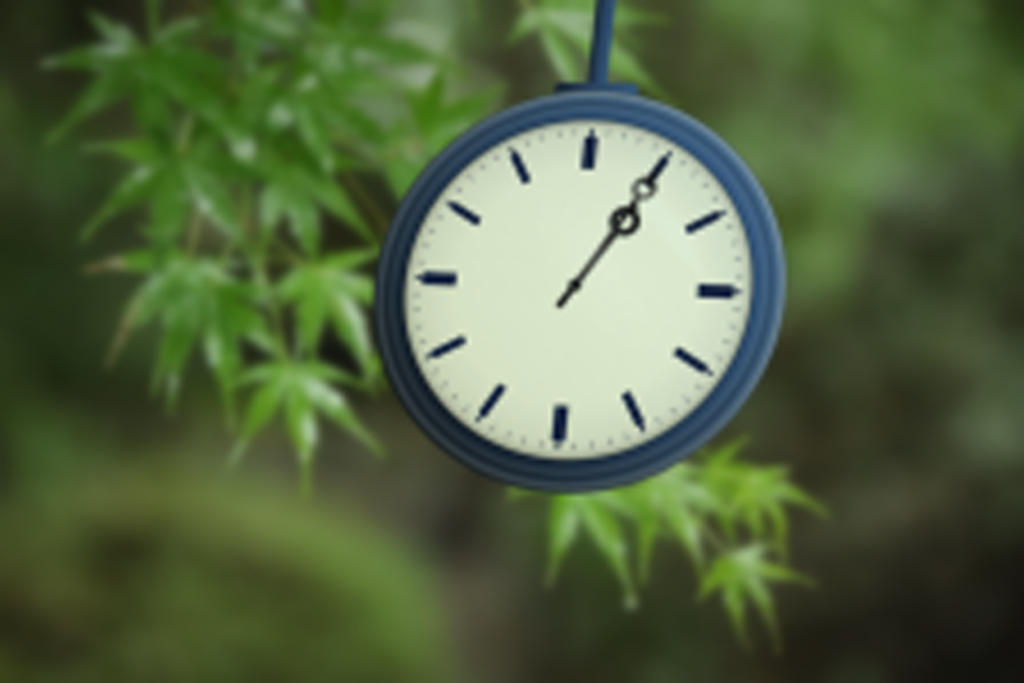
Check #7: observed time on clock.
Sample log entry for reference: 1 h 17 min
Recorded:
1 h 05 min
